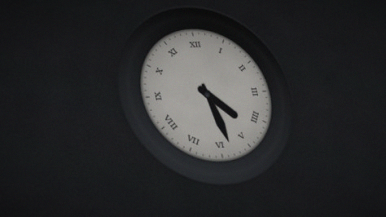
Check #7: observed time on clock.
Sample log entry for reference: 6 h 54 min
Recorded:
4 h 28 min
